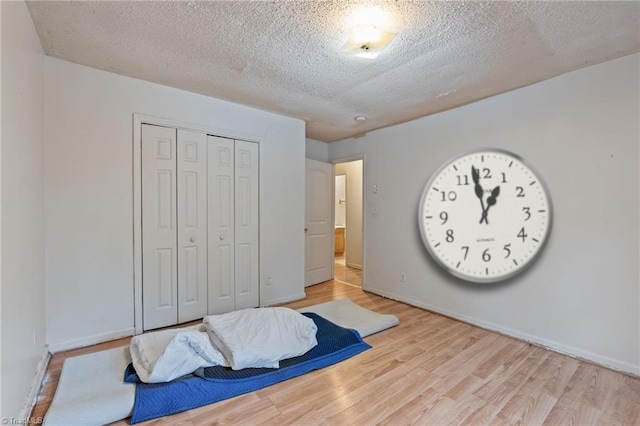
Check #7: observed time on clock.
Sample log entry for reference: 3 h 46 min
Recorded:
12 h 58 min
